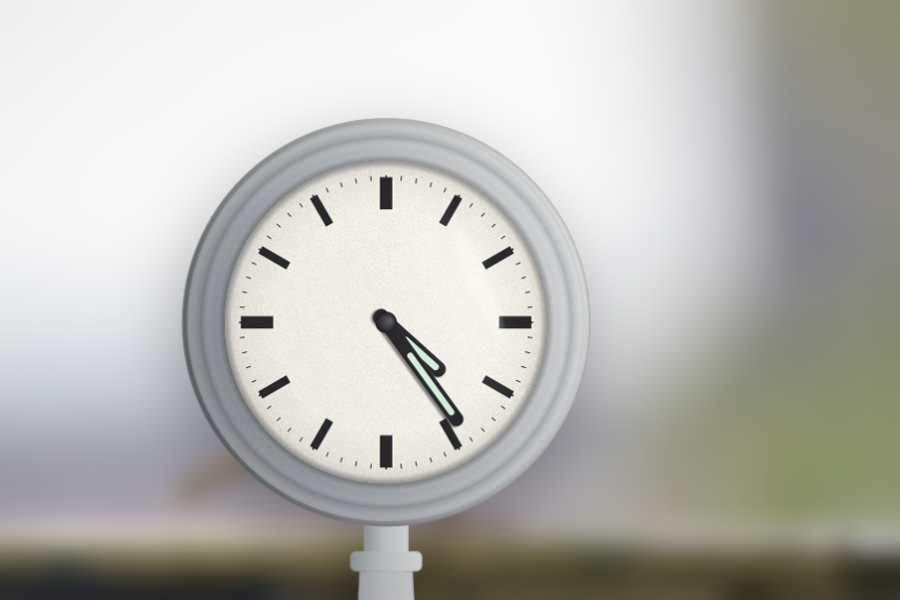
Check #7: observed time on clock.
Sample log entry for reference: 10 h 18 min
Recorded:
4 h 24 min
